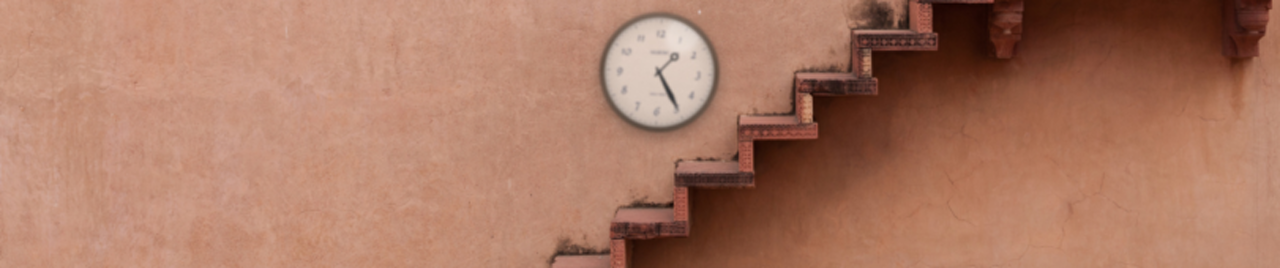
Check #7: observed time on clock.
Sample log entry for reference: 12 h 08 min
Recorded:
1 h 25 min
